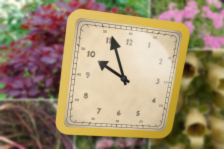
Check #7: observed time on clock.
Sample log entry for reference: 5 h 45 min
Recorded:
9 h 56 min
